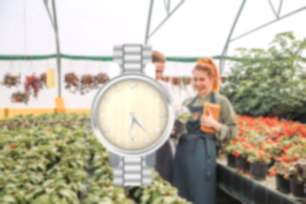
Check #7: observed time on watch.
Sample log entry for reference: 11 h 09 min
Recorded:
6 h 23 min
